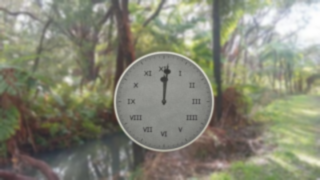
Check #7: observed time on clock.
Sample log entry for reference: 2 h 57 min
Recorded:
12 h 01 min
